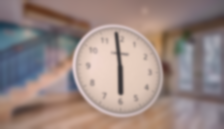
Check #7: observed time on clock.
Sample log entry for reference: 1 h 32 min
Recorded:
5 h 59 min
